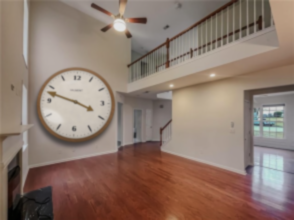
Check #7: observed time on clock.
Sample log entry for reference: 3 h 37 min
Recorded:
3 h 48 min
